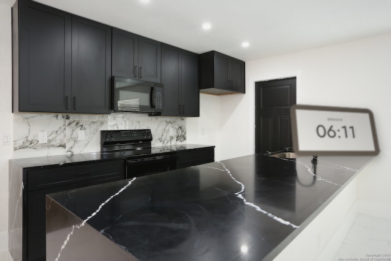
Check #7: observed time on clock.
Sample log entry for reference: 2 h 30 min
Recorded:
6 h 11 min
